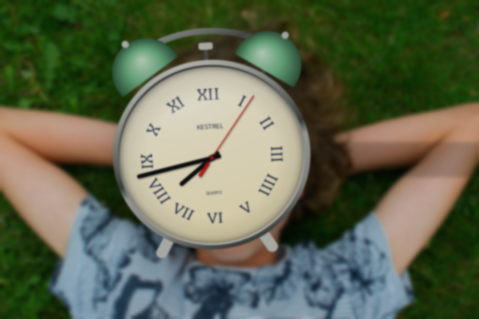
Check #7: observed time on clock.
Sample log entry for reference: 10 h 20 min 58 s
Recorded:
7 h 43 min 06 s
